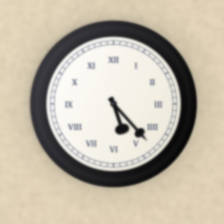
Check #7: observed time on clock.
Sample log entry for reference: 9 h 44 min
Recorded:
5 h 23 min
